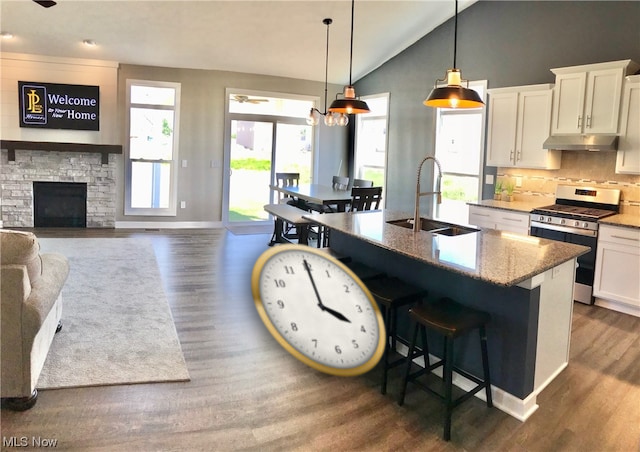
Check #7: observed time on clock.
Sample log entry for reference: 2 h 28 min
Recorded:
4 h 00 min
